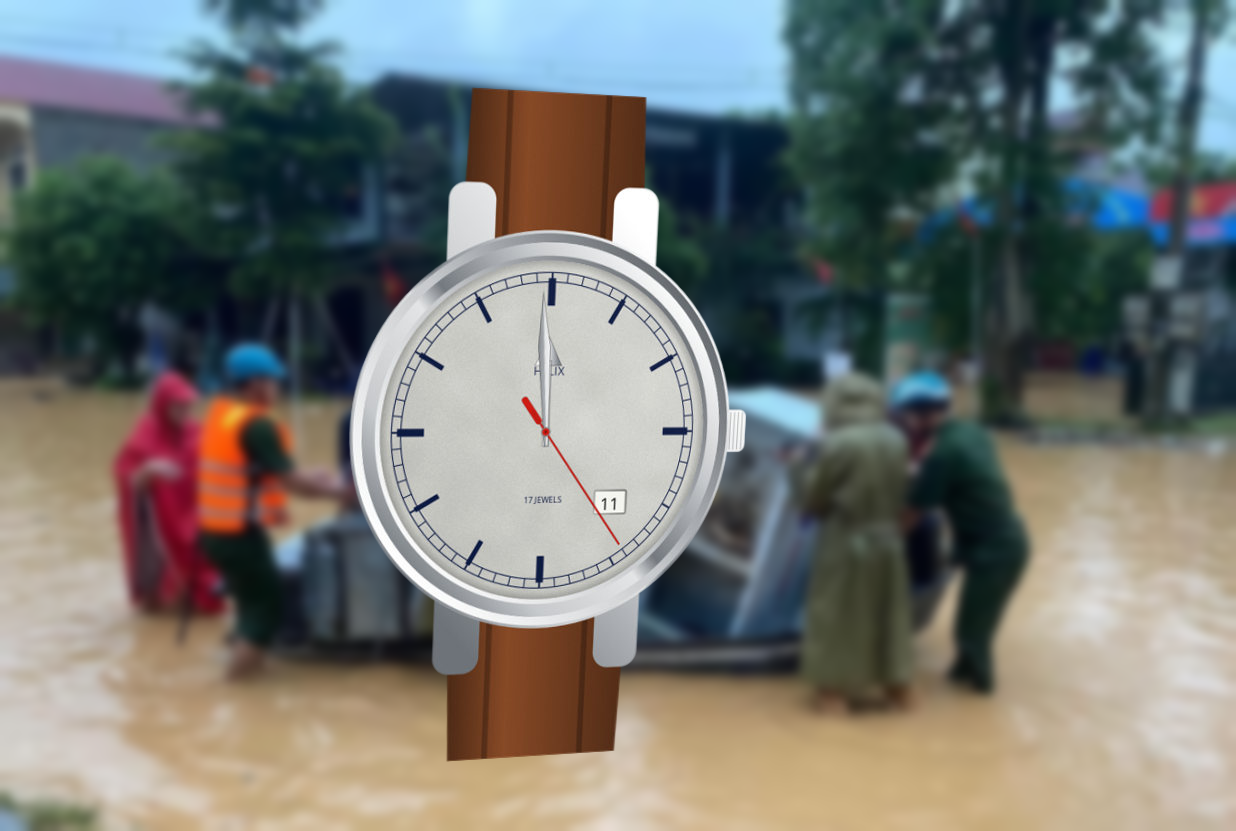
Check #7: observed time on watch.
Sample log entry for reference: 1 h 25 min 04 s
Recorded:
11 h 59 min 24 s
